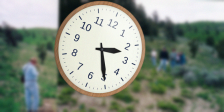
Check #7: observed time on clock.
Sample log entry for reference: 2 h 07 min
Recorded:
2 h 25 min
